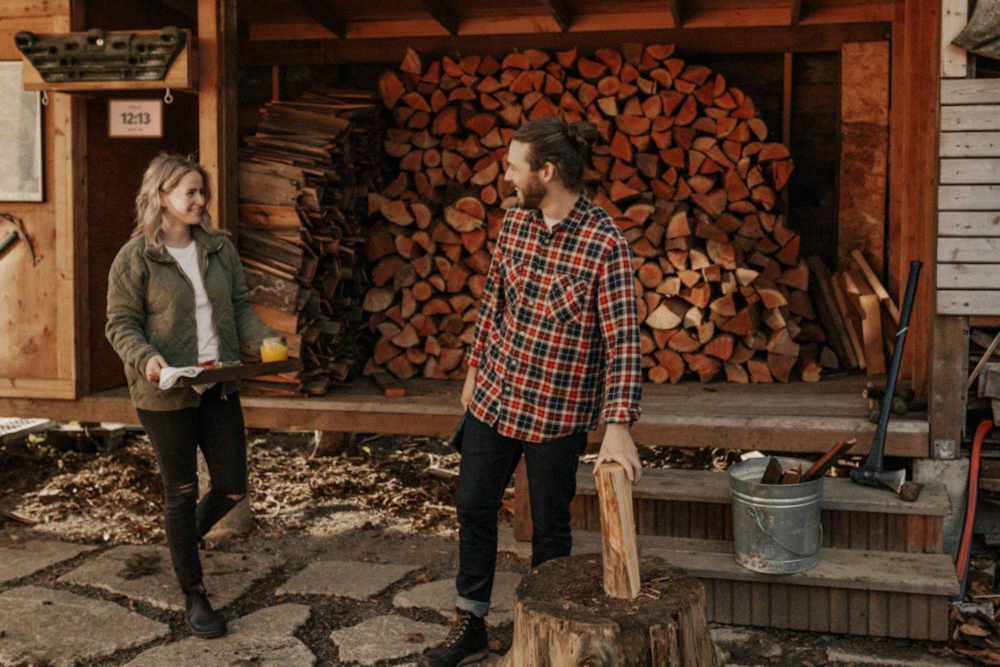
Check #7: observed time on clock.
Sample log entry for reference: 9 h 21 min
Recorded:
12 h 13 min
